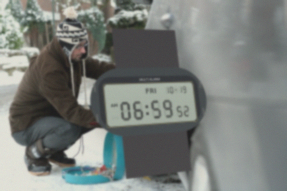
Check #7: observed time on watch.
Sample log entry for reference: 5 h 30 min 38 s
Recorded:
6 h 59 min 52 s
